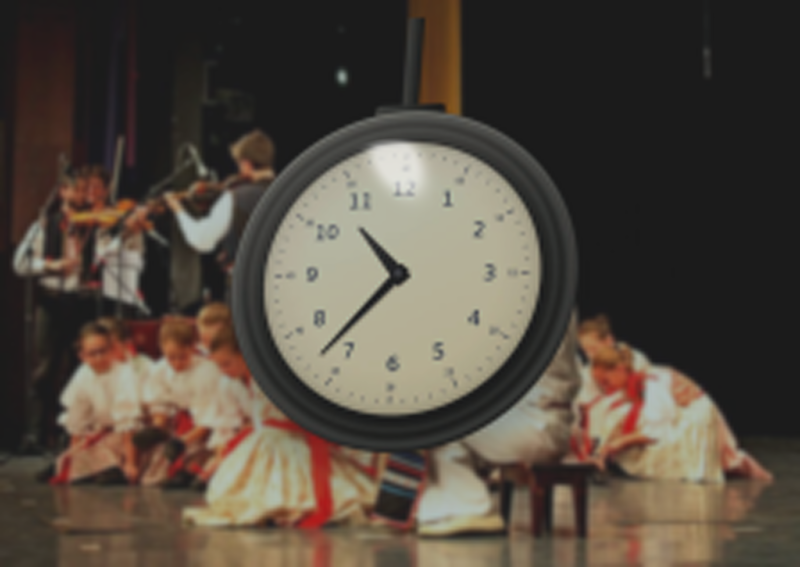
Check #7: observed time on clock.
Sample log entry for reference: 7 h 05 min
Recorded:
10 h 37 min
